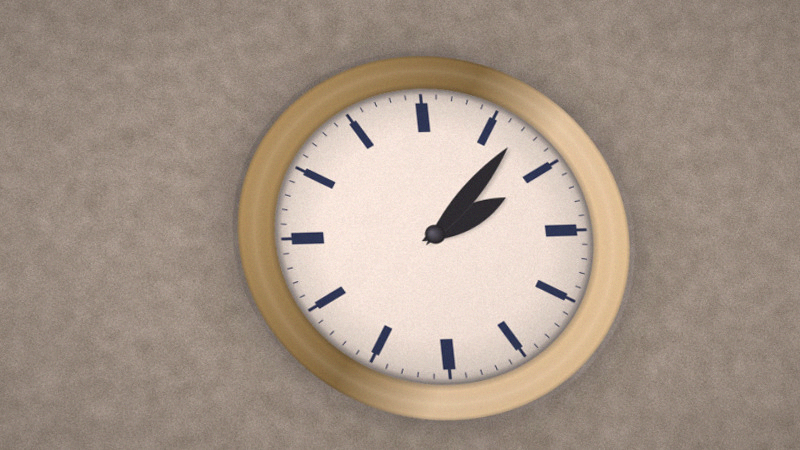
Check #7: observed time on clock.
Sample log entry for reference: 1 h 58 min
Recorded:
2 h 07 min
